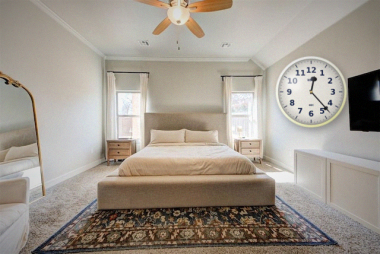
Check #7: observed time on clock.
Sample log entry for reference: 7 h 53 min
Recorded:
12 h 23 min
